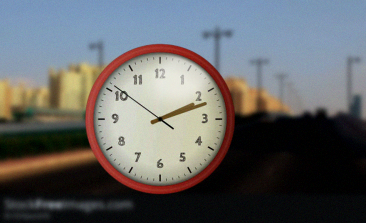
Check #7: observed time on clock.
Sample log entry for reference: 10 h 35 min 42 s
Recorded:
2 h 11 min 51 s
